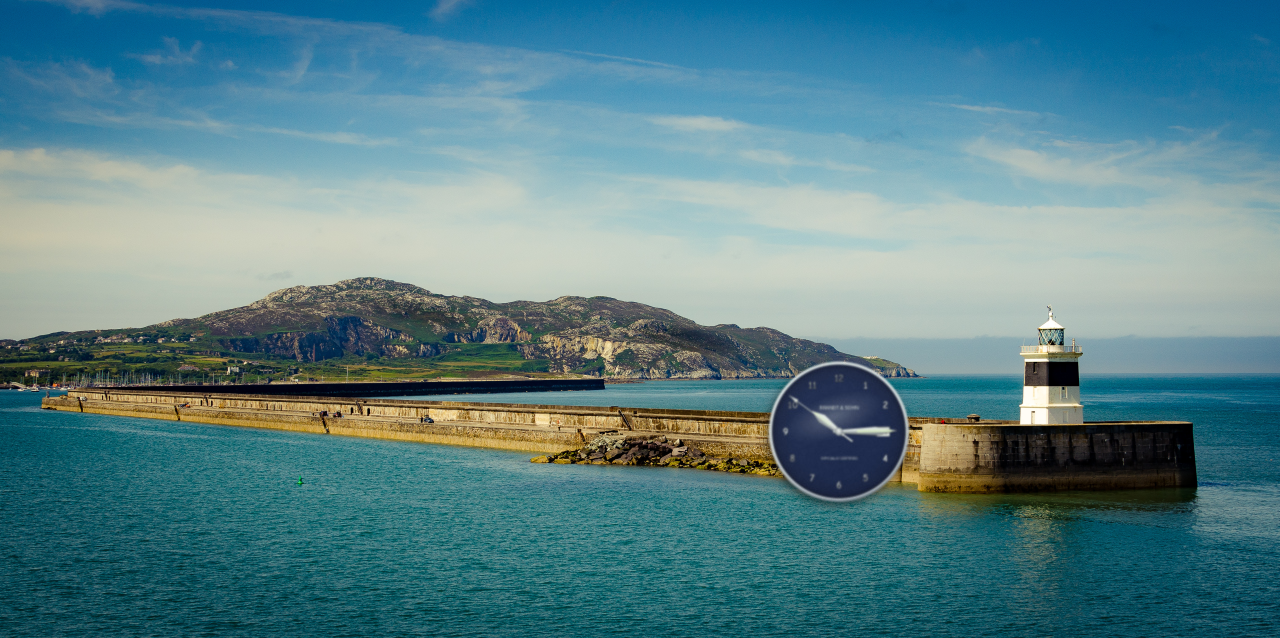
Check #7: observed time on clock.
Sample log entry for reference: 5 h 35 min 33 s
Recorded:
10 h 14 min 51 s
